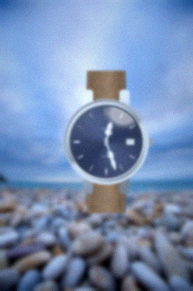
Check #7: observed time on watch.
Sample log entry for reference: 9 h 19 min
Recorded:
12 h 27 min
